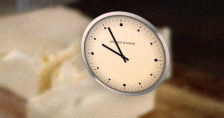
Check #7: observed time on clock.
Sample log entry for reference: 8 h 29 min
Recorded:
9 h 56 min
